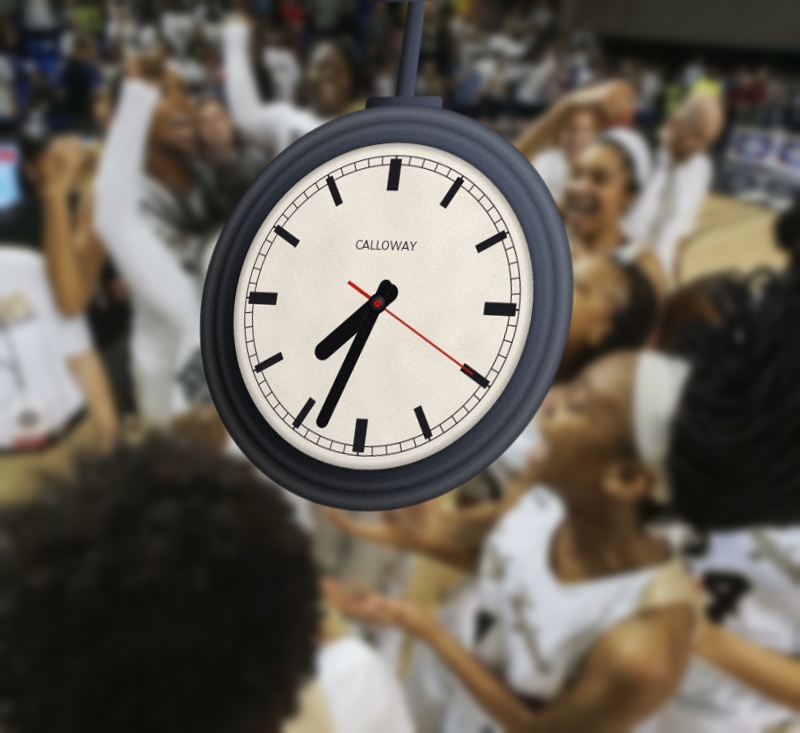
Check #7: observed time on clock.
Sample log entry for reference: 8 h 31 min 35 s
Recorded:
7 h 33 min 20 s
